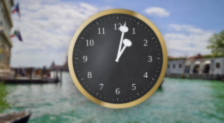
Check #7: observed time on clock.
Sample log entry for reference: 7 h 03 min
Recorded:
1 h 02 min
